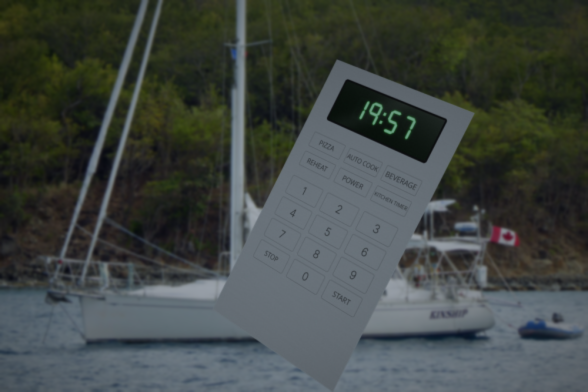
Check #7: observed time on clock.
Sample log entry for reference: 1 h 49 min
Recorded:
19 h 57 min
